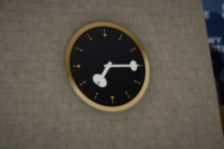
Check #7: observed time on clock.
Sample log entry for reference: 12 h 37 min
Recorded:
7 h 15 min
